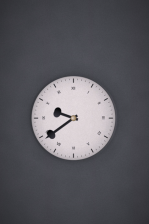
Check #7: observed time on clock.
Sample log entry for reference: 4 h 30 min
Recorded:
9 h 39 min
